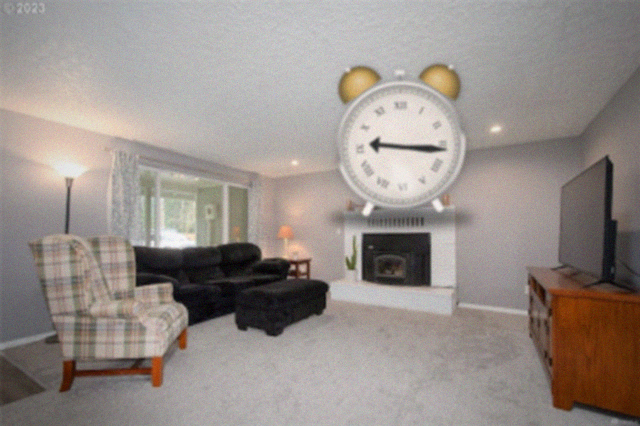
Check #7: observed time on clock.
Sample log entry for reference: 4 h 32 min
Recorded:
9 h 16 min
